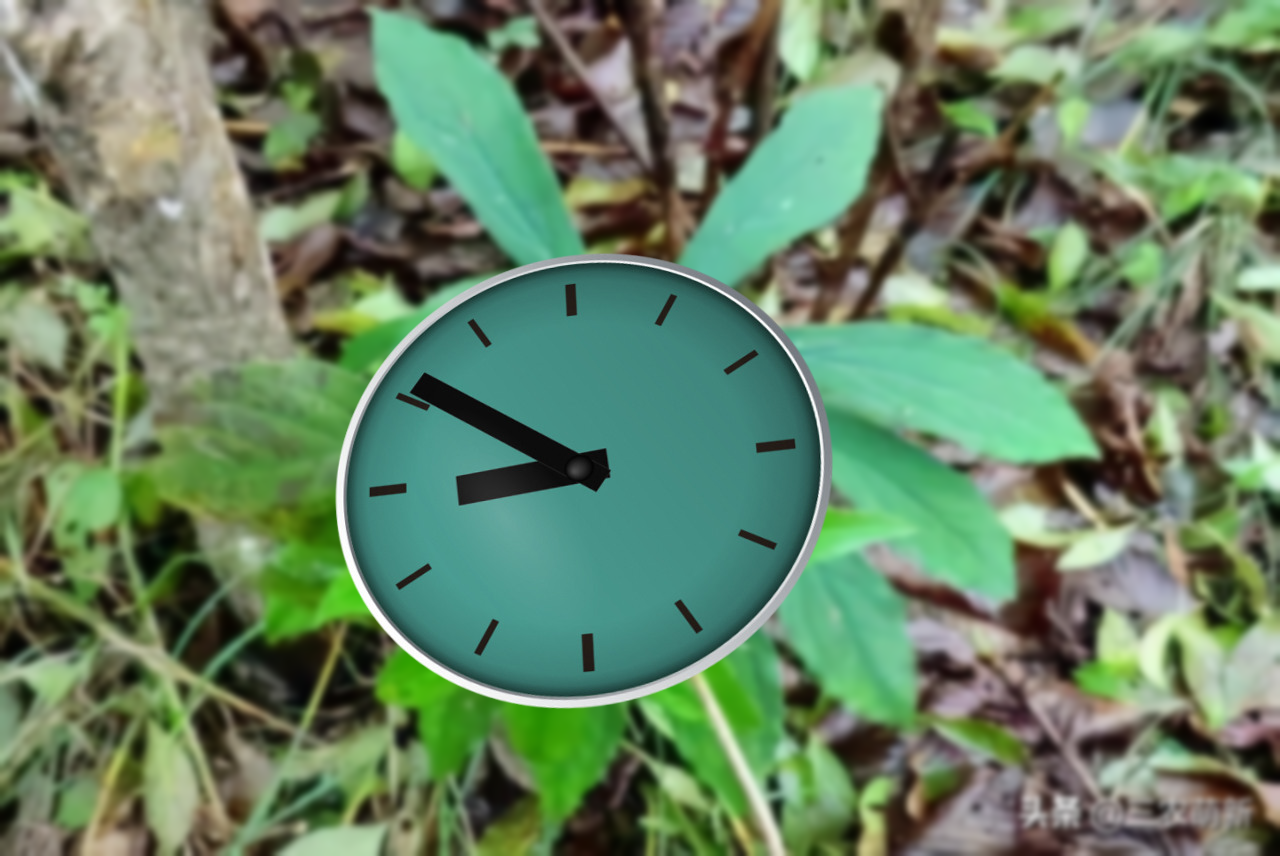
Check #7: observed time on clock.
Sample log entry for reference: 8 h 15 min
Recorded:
8 h 51 min
